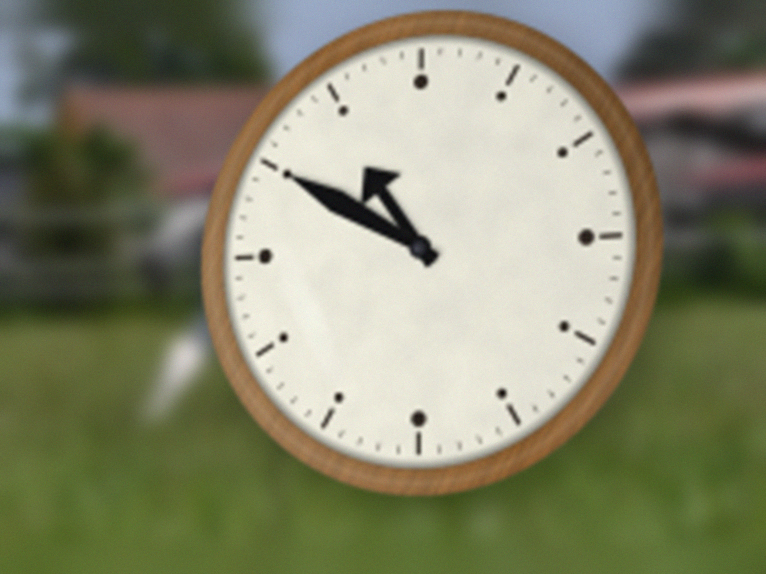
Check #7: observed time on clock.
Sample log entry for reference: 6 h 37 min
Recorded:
10 h 50 min
